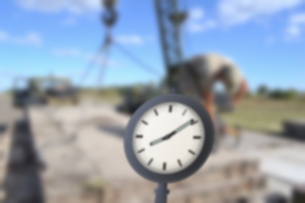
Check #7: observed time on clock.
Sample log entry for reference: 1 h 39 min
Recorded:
8 h 09 min
